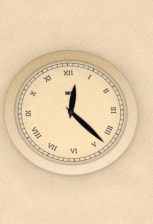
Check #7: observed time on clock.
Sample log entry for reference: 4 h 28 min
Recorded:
12 h 23 min
